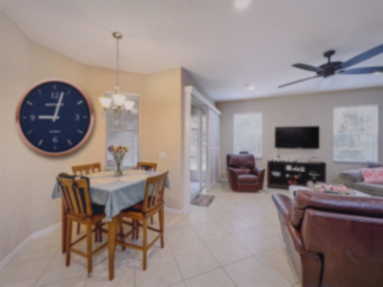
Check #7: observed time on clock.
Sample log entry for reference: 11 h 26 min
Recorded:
9 h 03 min
